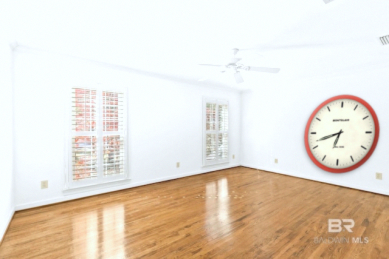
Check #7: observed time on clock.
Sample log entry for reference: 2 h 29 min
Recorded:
6 h 42 min
